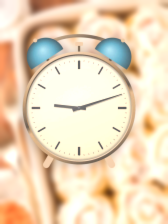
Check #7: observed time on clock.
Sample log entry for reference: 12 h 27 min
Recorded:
9 h 12 min
